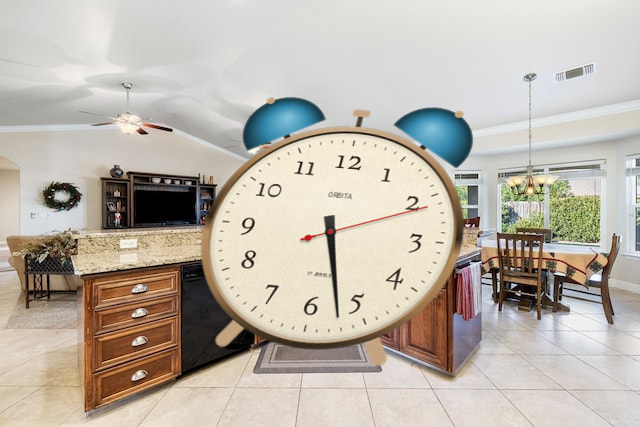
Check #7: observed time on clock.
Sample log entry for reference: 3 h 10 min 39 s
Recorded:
5 h 27 min 11 s
